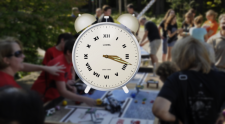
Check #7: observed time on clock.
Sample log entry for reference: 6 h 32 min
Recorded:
3 h 18 min
